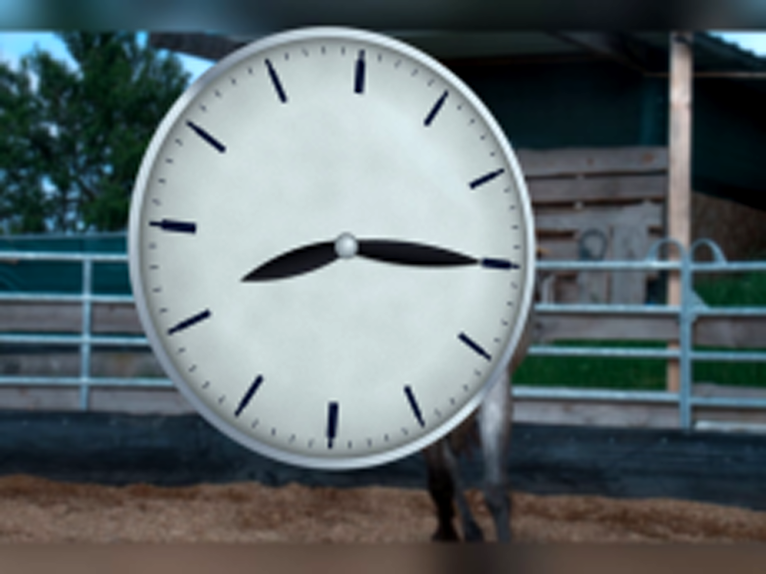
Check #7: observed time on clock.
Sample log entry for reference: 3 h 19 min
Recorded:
8 h 15 min
